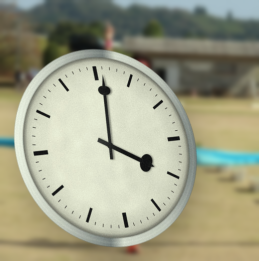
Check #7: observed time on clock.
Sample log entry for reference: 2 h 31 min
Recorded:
4 h 01 min
